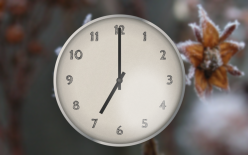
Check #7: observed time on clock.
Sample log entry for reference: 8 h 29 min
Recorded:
7 h 00 min
